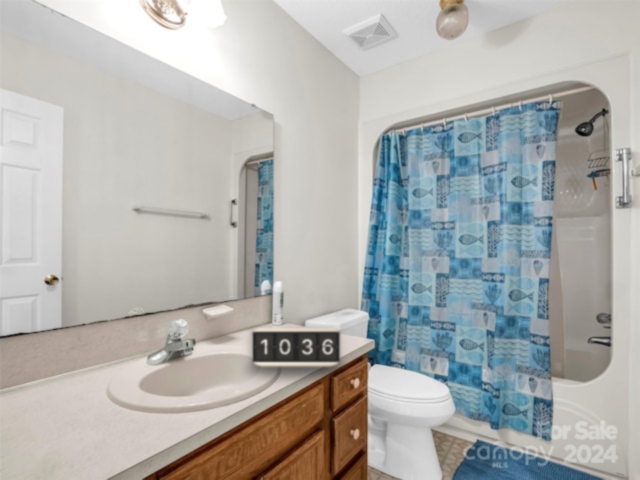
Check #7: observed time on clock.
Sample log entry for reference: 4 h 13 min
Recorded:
10 h 36 min
